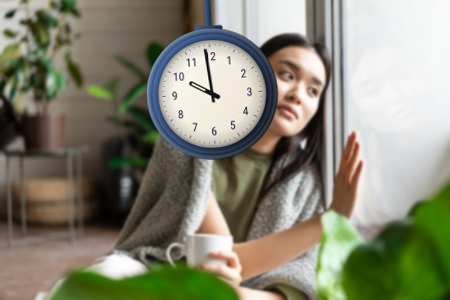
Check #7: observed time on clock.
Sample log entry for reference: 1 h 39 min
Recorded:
9 h 59 min
